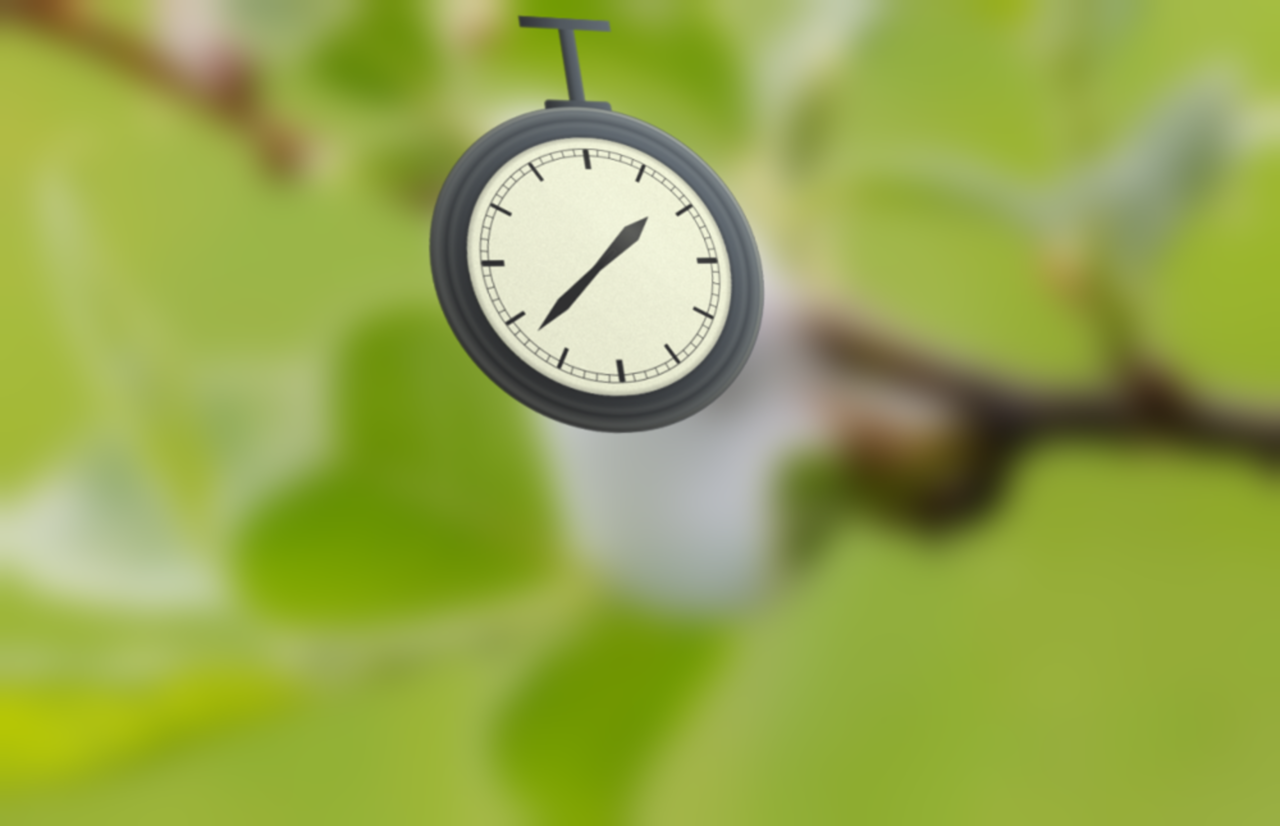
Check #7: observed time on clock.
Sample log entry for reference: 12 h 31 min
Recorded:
1 h 38 min
